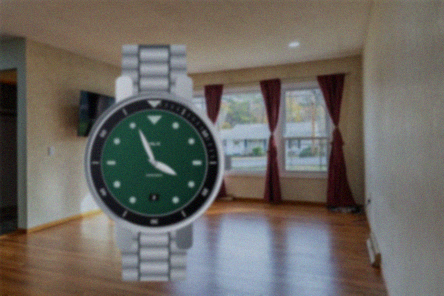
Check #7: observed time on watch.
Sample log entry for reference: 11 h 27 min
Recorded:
3 h 56 min
